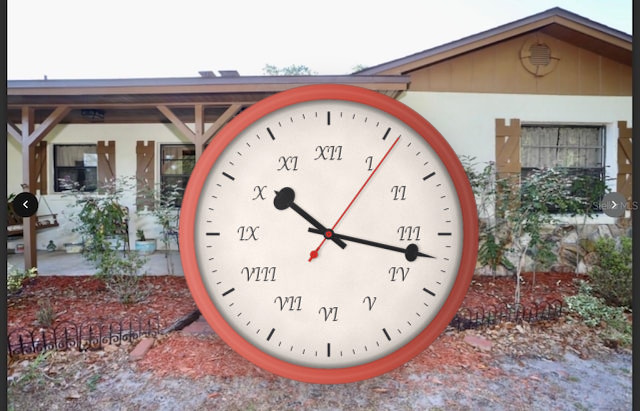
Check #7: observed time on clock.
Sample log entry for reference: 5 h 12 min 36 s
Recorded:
10 h 17 min 06 s
